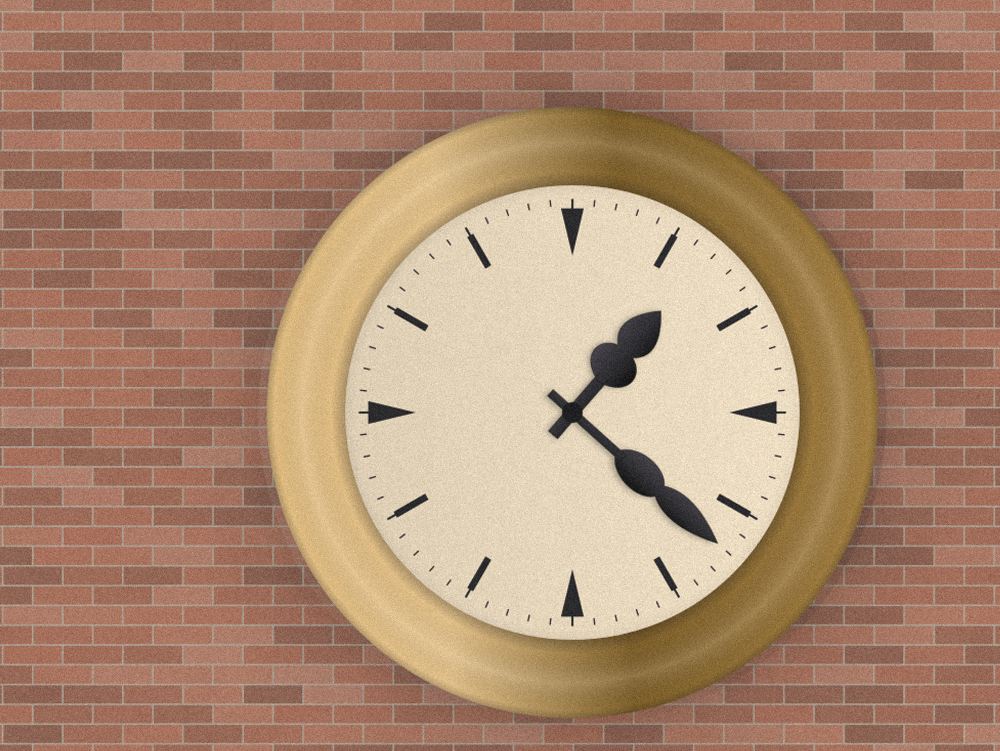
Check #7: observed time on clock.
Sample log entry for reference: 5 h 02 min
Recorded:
1 h 22 min
